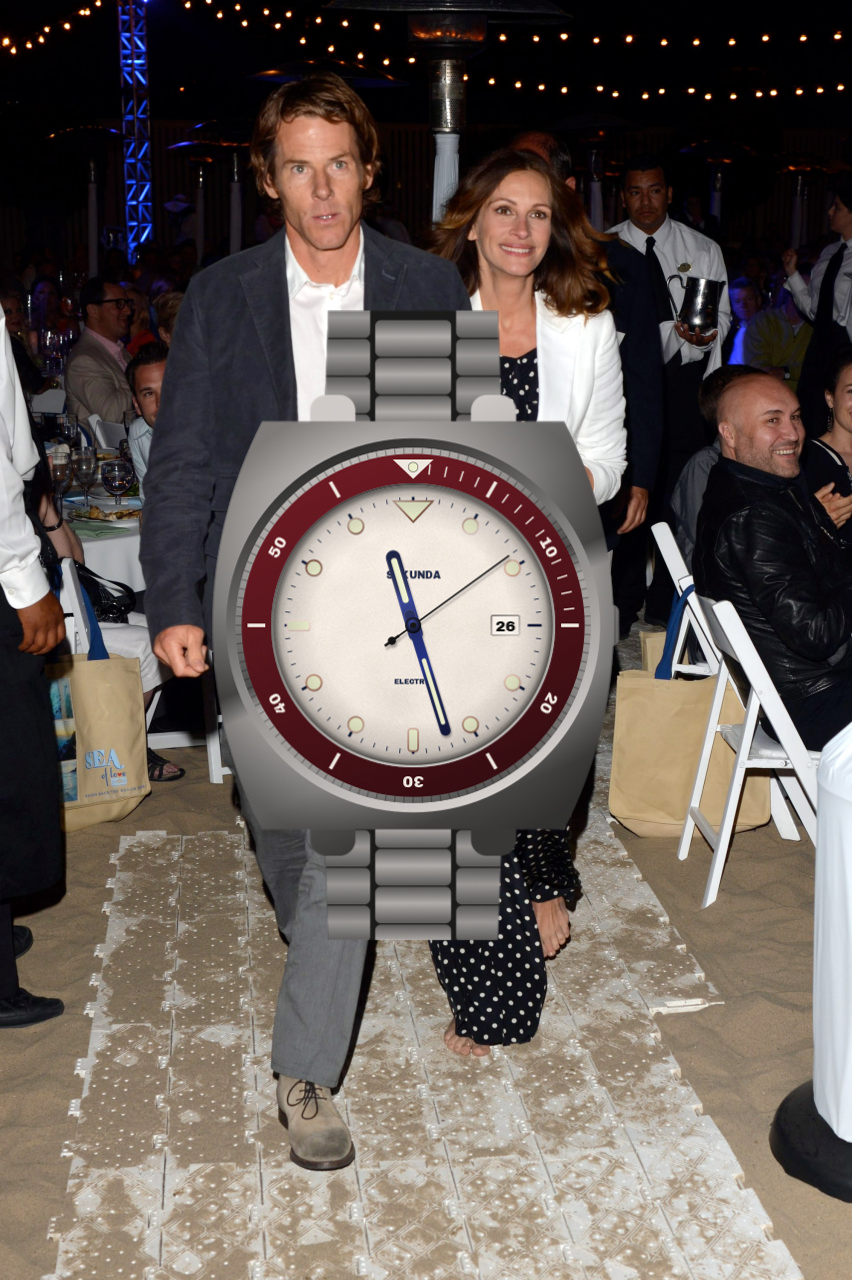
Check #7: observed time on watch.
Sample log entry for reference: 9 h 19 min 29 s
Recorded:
11 h 27 min 09 s
